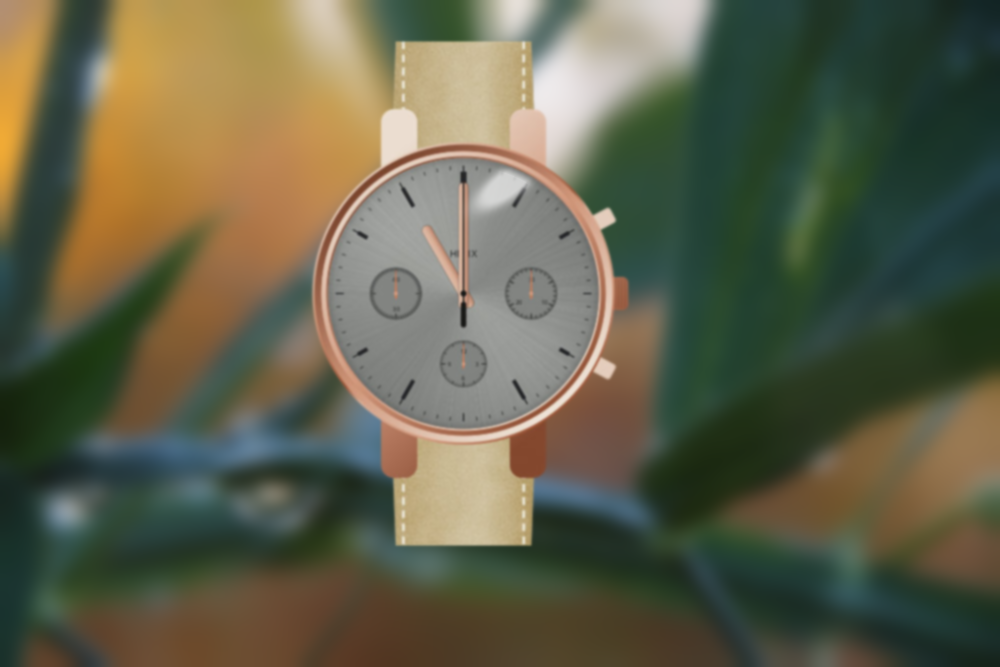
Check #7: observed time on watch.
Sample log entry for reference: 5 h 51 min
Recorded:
11 h 00 min
